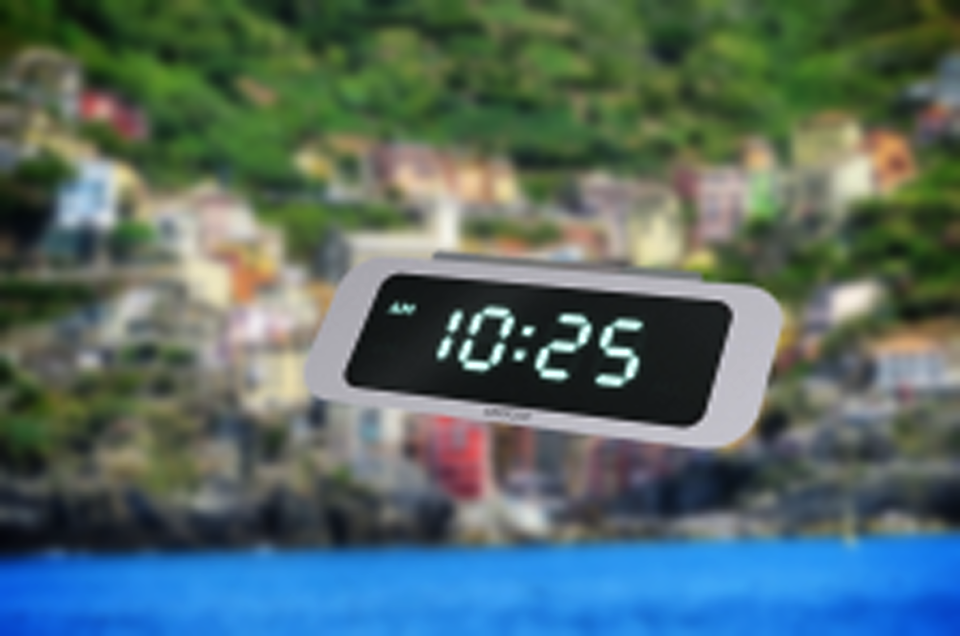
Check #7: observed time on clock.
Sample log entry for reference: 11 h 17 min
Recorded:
10 h 25 min
